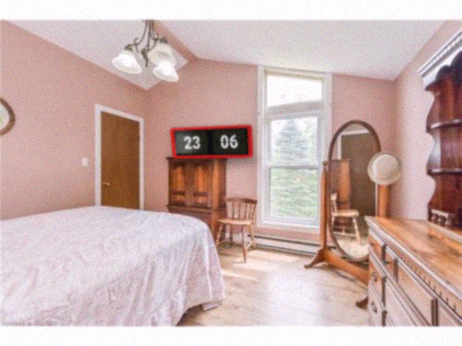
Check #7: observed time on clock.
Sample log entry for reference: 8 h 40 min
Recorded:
23 h 06 min
